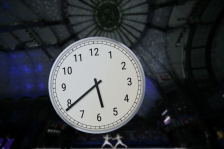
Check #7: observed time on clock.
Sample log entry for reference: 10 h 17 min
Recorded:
5 h 39 min
